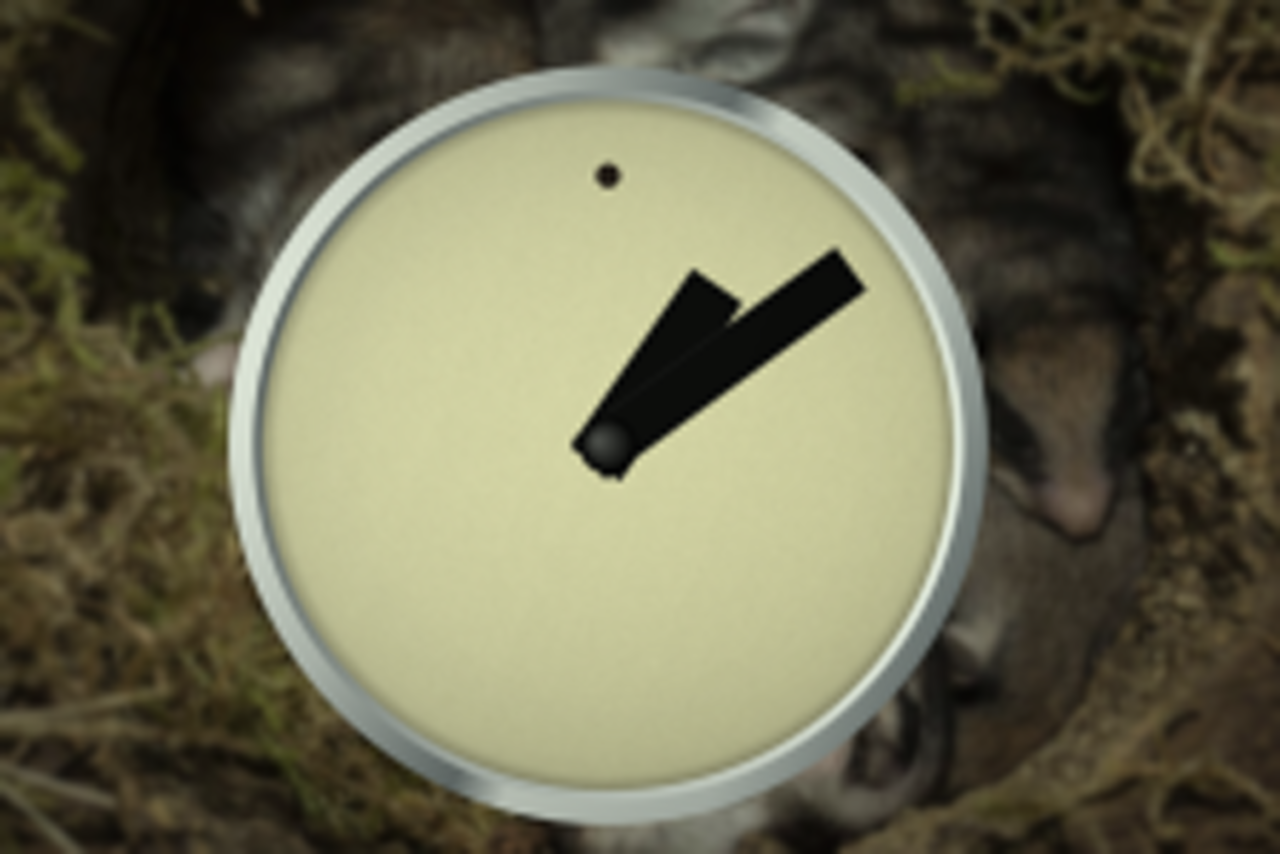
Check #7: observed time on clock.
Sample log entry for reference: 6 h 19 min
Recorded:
1 h 09 min
